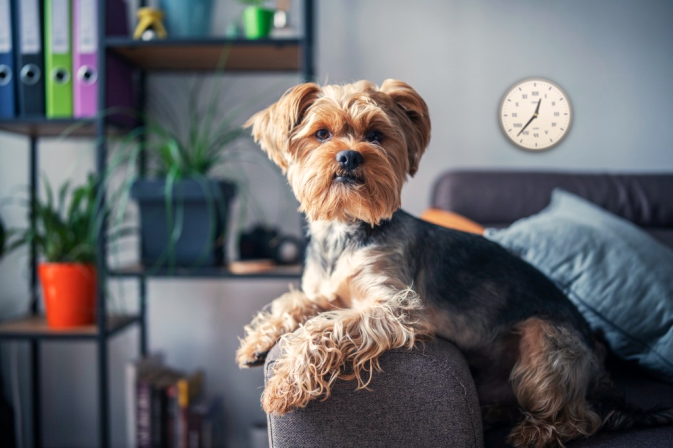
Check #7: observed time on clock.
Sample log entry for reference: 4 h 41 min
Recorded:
12 h 37 min
